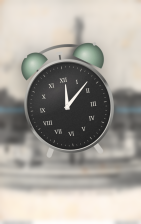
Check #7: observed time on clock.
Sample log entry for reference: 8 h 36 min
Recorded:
12 h 08 min
